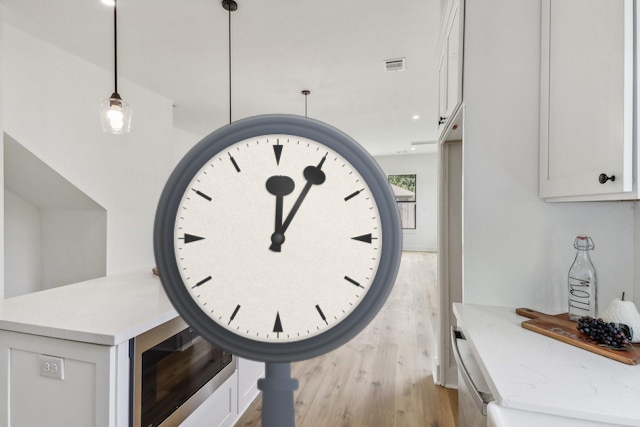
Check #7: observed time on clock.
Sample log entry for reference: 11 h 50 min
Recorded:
12 h 05 min
